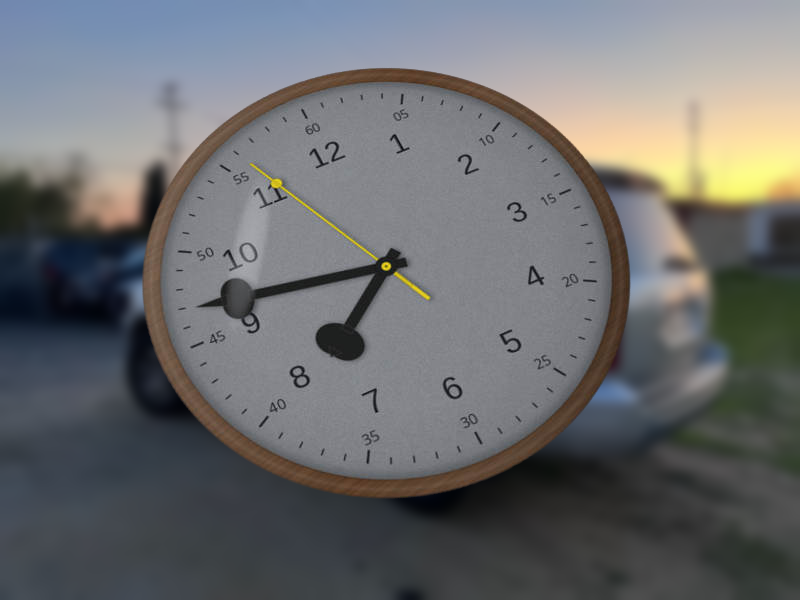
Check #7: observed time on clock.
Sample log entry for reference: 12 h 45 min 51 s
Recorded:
7 h 46 min 56 s
